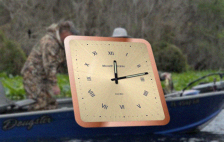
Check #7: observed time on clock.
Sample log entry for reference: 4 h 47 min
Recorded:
12 h 13 min
